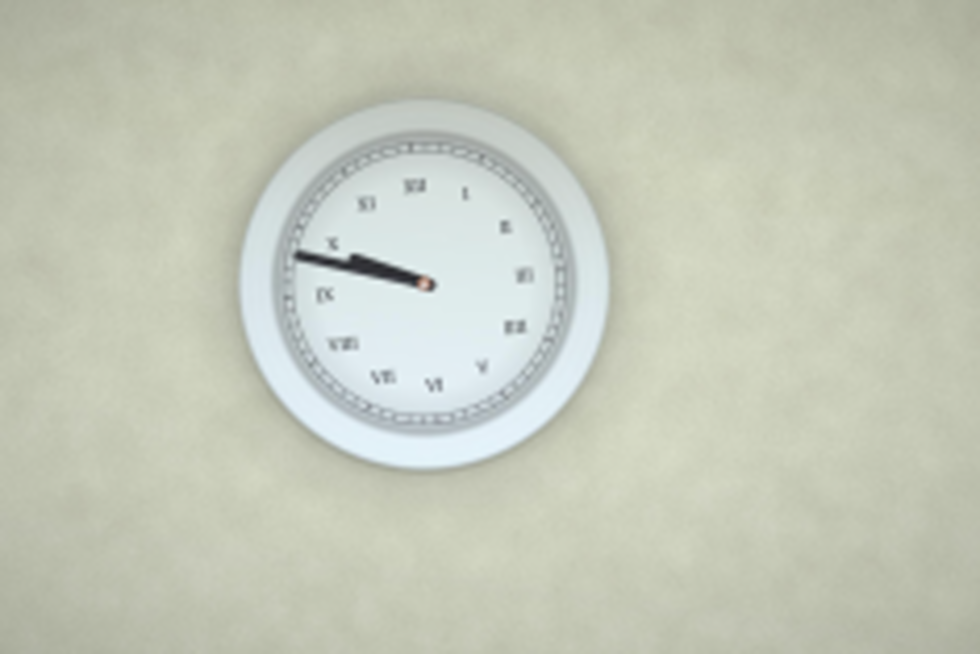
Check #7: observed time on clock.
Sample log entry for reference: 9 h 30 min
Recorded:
9 h 48 min
